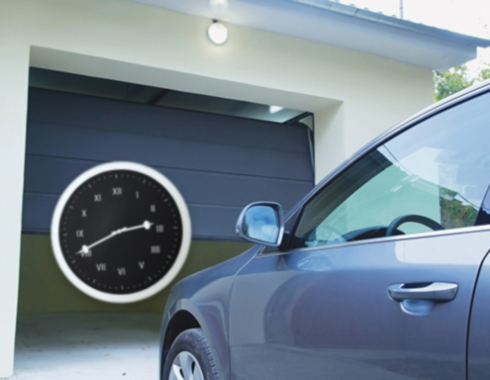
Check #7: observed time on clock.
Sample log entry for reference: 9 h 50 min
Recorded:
2 h 41 min
